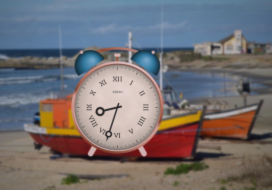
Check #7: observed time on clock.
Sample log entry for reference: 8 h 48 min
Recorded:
8 h 33 min
